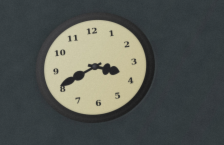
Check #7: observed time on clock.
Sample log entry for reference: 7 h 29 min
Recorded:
3 h 41 min
